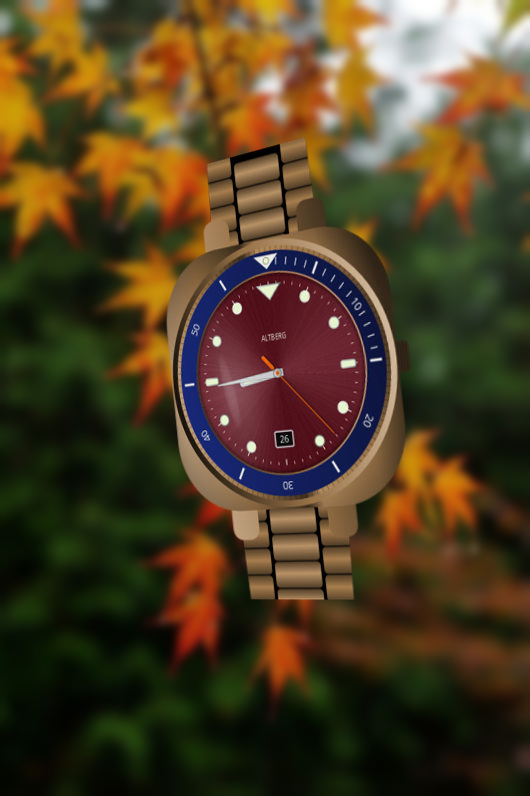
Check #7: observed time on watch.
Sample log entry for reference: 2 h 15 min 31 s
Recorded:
8 h 44 min 23 s
